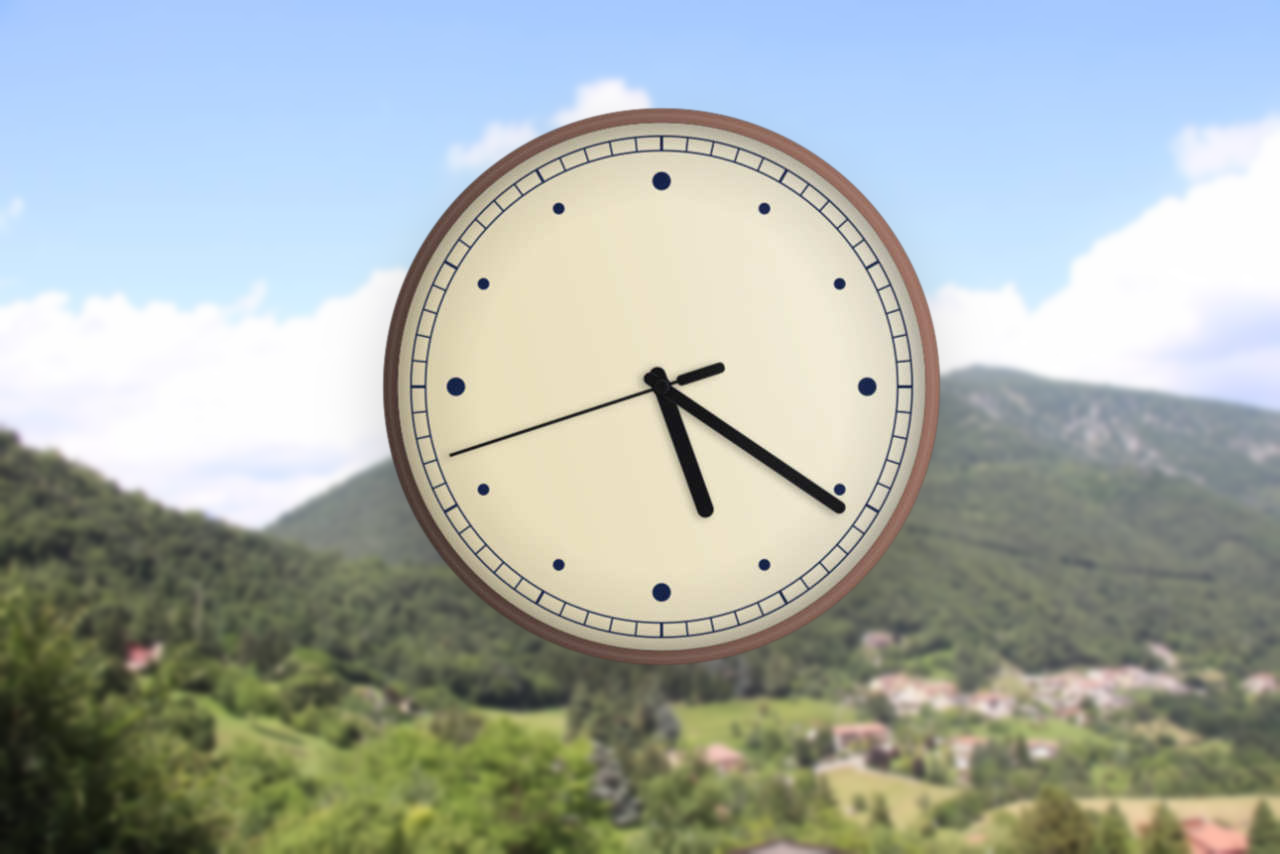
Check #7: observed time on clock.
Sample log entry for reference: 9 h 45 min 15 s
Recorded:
5 h 20 min 42 s
